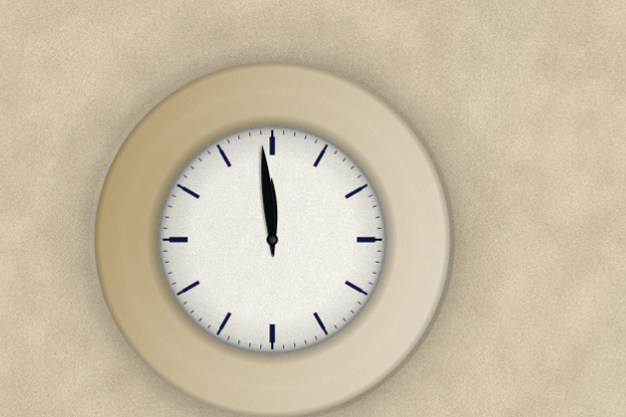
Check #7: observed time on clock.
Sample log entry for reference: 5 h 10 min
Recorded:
11 h 59 min
